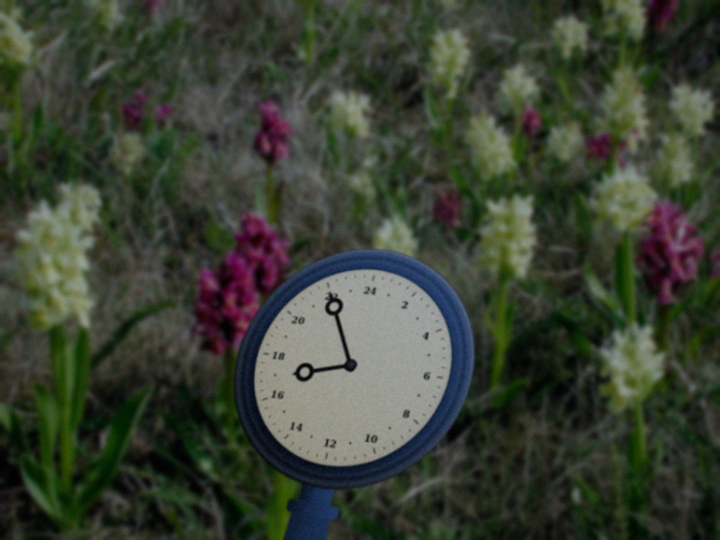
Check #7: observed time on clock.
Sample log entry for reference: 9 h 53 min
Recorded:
16 h 55 min
